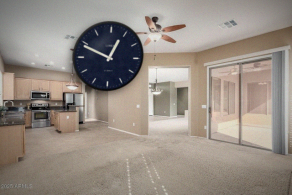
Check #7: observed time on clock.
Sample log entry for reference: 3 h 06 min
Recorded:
12 h 49 min
